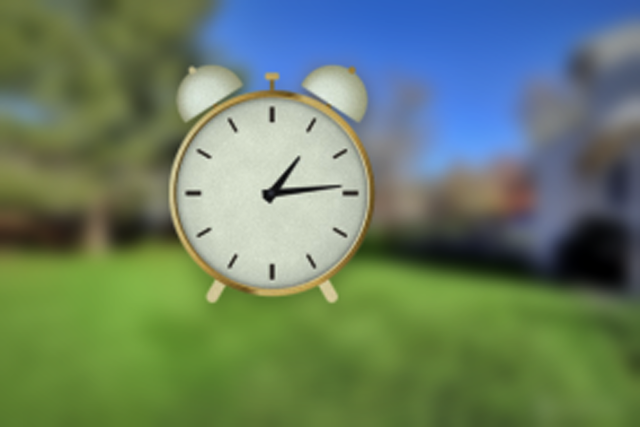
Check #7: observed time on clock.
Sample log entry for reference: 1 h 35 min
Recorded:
1 h 14 min
